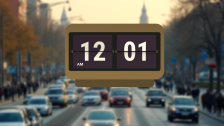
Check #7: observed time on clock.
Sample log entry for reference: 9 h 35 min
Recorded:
12 h 01 min
